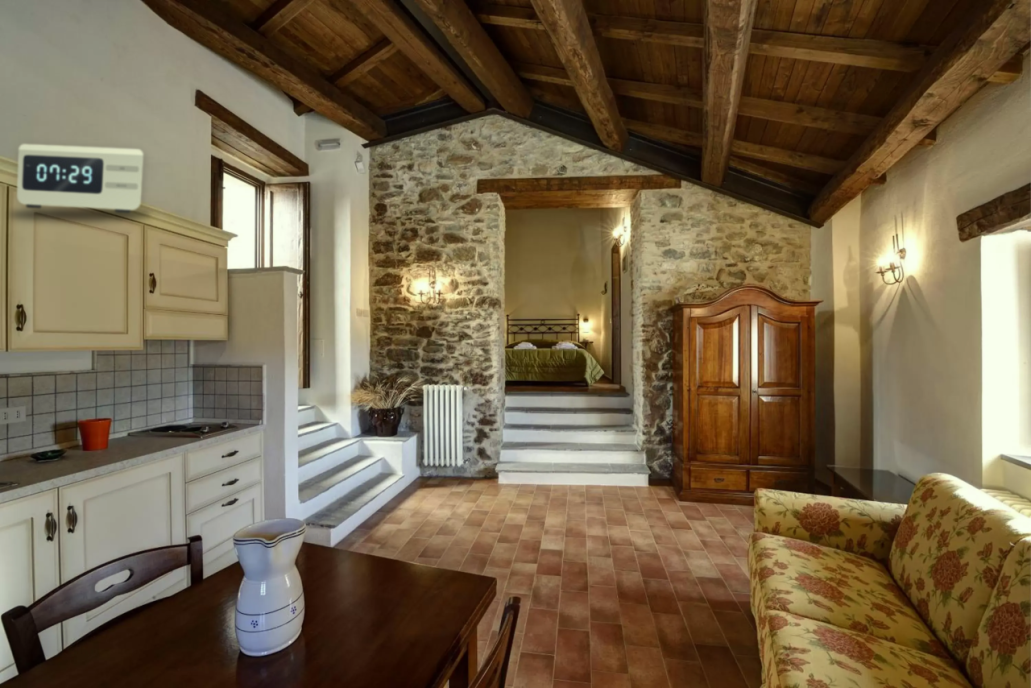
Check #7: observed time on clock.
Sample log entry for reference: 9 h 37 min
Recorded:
7 h 29 min
